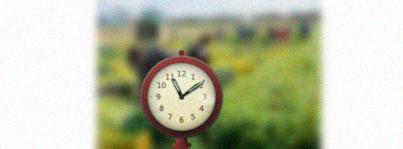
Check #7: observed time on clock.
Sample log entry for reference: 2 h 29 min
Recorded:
11 h 09 min
